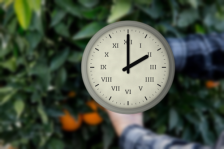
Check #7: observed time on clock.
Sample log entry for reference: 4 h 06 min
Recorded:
2 h 00 min
